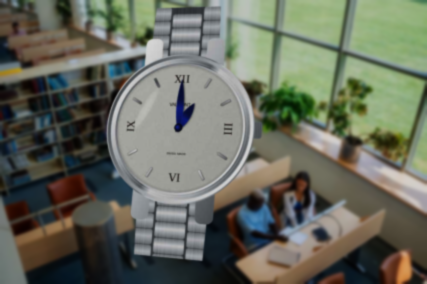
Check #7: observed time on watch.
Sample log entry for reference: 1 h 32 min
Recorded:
1 h 00 min
